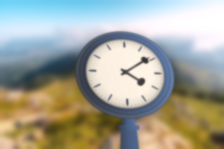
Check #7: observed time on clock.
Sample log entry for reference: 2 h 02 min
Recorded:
4 h 09 min
